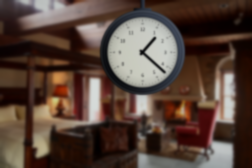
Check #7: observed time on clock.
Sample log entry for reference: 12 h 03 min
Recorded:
1 h 22 min
